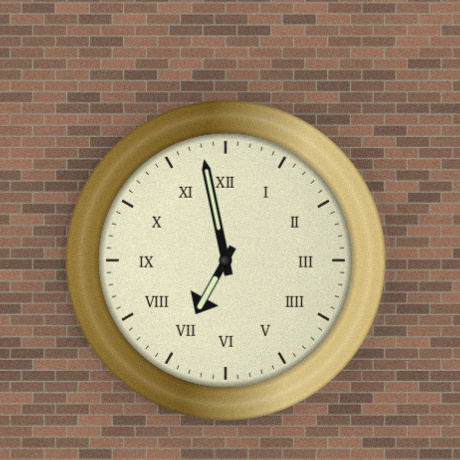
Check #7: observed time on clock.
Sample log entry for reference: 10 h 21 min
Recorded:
6 h 58 min
